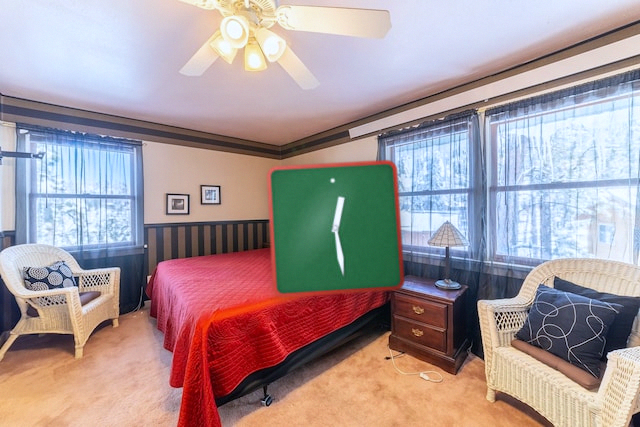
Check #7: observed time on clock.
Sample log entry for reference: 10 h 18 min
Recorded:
12 h 29 min
